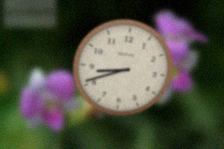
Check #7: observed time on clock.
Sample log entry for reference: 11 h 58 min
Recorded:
8 h 41 min
